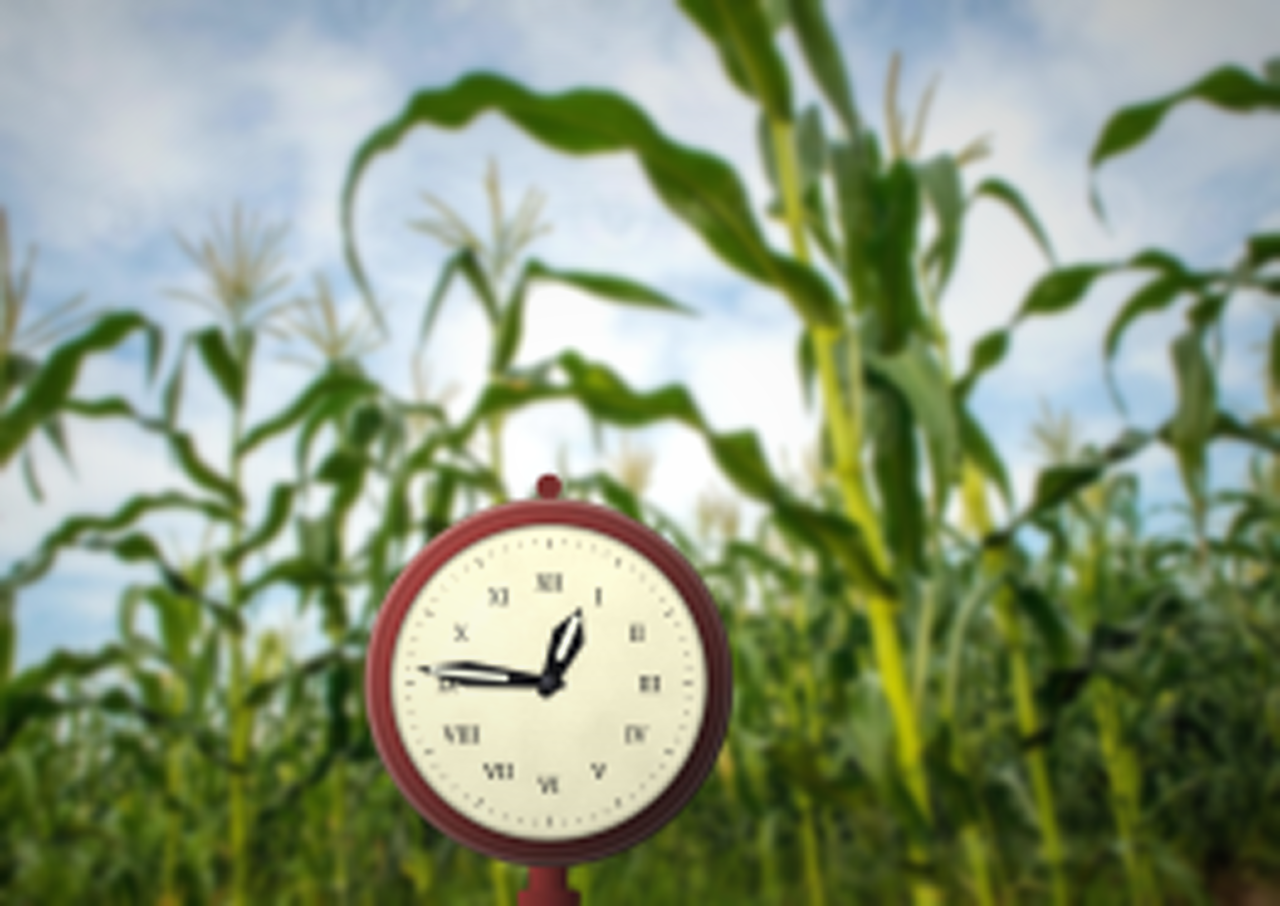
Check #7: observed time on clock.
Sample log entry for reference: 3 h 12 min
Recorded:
12 h 46 min
